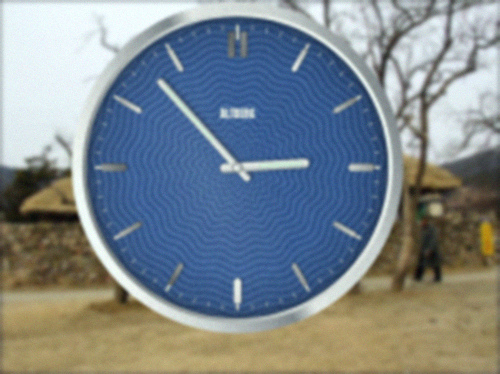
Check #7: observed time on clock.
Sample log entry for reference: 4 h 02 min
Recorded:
2 h 53 min
